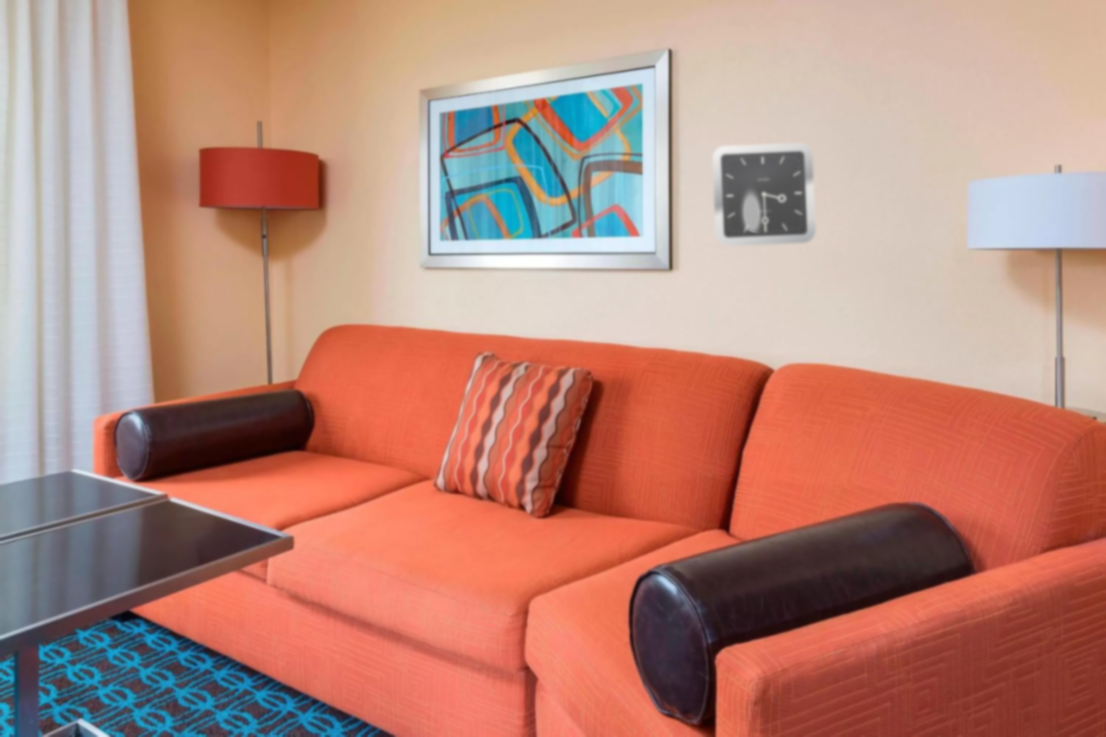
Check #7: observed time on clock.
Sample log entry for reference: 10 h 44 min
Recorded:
3 h 30 min
